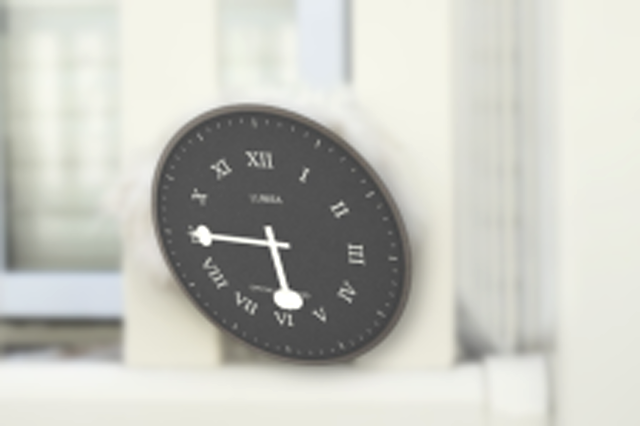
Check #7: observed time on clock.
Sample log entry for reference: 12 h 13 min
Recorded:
5 h 45 min
